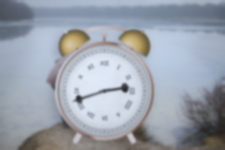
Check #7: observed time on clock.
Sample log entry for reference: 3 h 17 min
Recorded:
2 h 42 min
